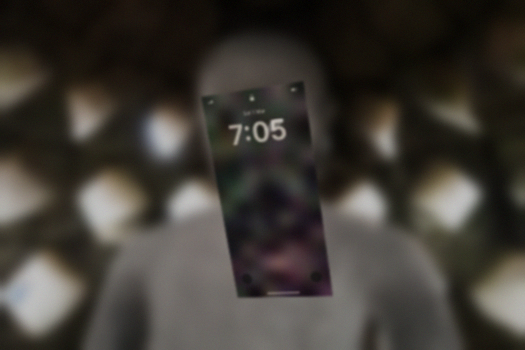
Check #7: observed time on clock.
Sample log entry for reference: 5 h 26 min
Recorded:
7 h 05 min
